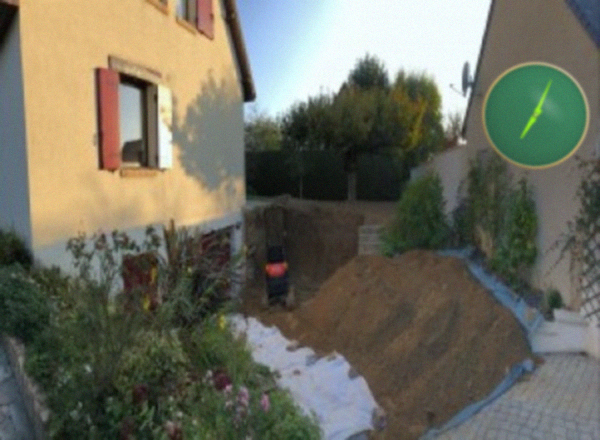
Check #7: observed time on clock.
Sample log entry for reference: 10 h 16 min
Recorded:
7 h 04 min
